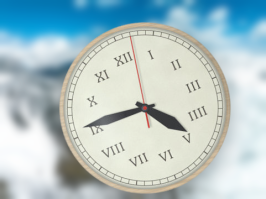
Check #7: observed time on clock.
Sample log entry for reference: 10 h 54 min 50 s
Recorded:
4 h 46 min 02 s
